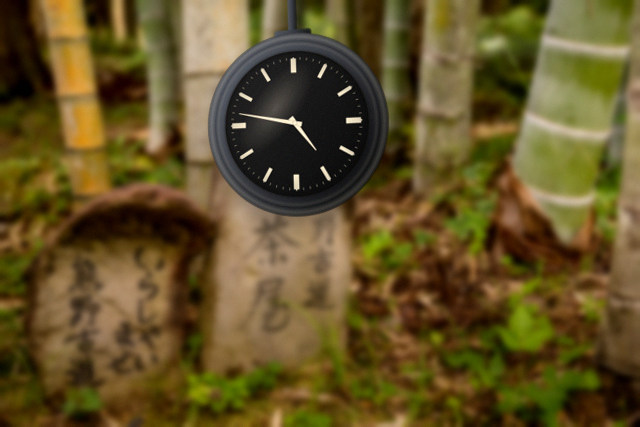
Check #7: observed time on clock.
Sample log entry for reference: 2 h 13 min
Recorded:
4 h 47 min
